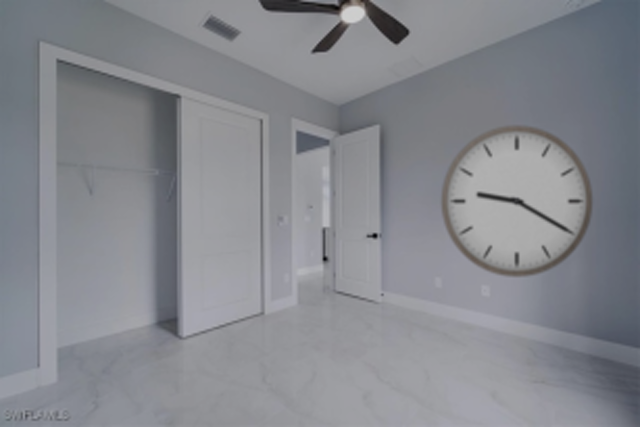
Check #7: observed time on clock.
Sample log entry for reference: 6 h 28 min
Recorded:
9 h 20 min
